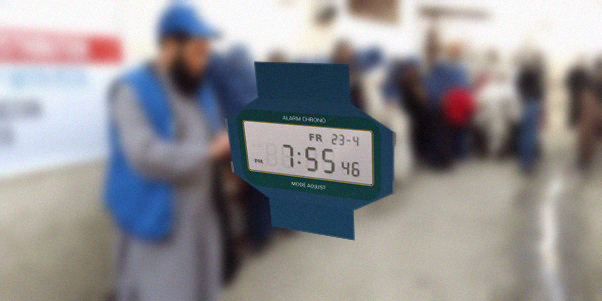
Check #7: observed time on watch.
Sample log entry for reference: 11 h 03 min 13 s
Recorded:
7 h 55 min 46 s
